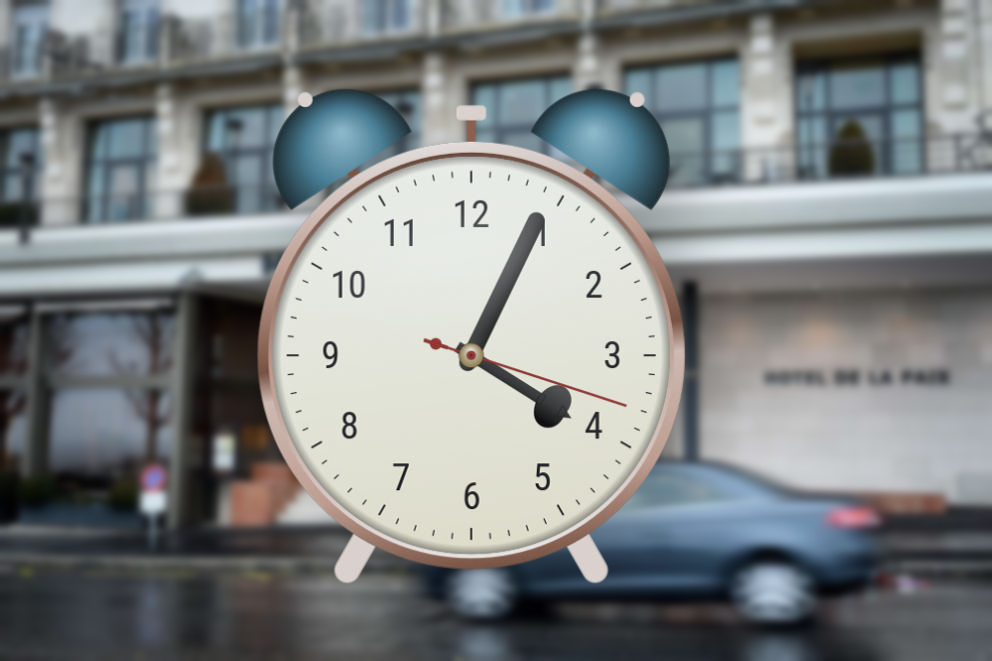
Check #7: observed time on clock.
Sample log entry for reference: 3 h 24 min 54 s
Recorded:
4 h 04 min 18 s
